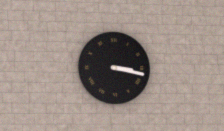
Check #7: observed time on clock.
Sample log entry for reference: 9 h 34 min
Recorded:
3 h 17 min
